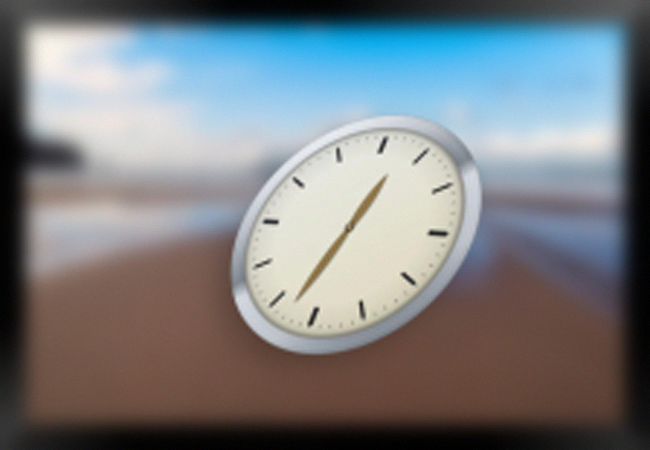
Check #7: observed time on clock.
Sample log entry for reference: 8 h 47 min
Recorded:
12 h 33 min
